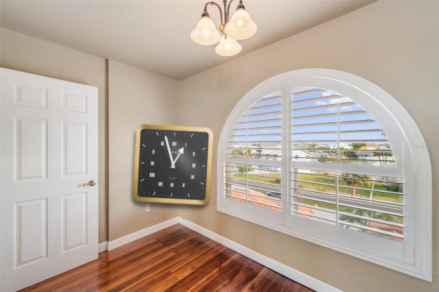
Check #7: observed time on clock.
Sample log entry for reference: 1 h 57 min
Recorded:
12 h 57 min
